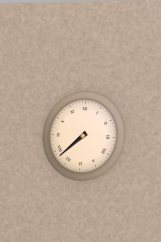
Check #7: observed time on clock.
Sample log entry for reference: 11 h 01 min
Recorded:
7 h 38 min
